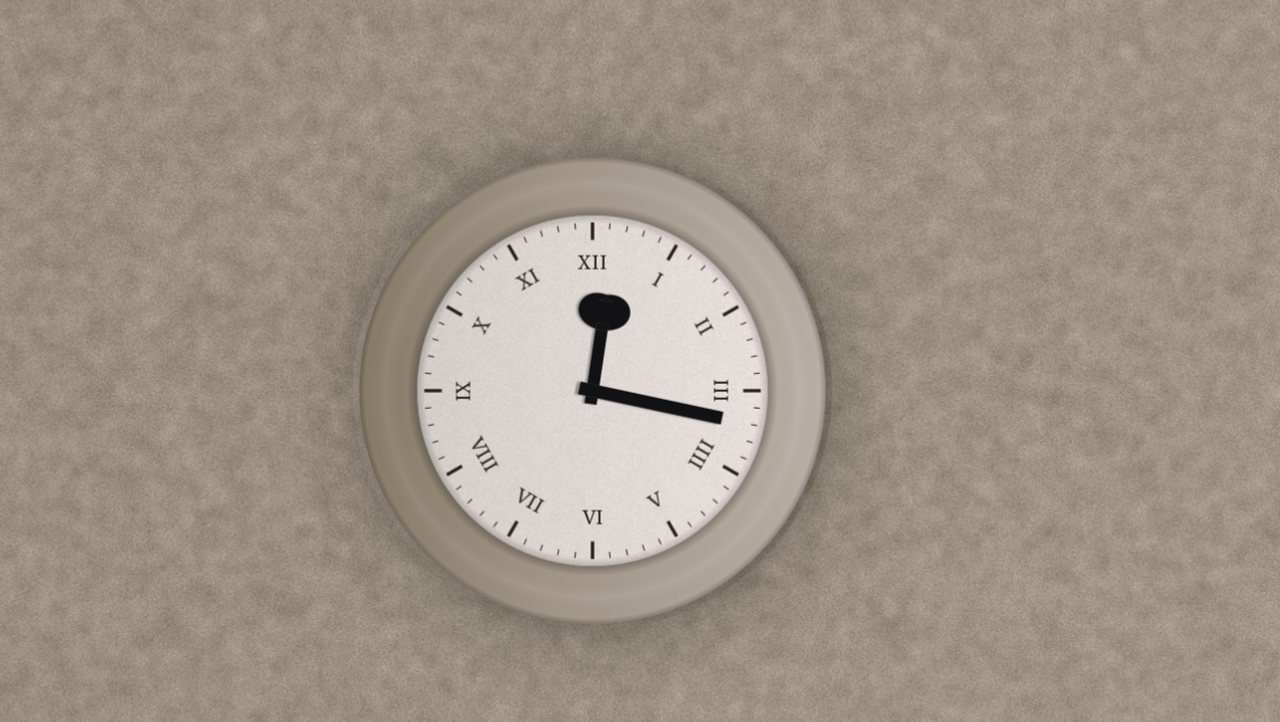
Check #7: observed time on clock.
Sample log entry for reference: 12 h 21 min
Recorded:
12 h 17 min
